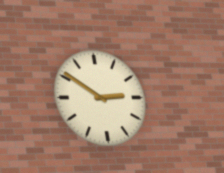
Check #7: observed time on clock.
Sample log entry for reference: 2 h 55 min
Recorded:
2 h 51 min
